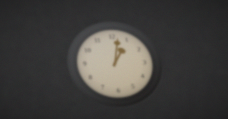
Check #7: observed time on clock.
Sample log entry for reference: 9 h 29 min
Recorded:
1 h 02 min
